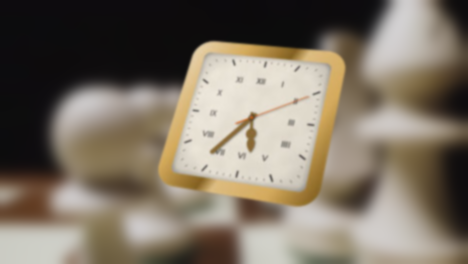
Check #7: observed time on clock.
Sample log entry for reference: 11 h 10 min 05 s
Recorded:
5 h 36 min 10 s
